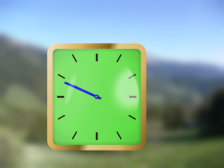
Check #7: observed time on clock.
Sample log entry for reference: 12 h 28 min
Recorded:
9 h 49 min
